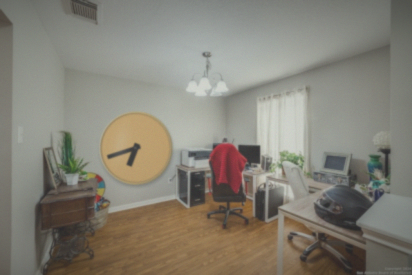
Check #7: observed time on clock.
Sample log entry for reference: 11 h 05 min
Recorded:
6 h 42 min
